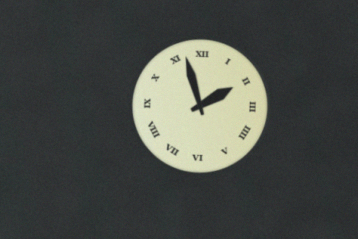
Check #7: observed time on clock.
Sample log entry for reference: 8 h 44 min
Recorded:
1 h 57 min
